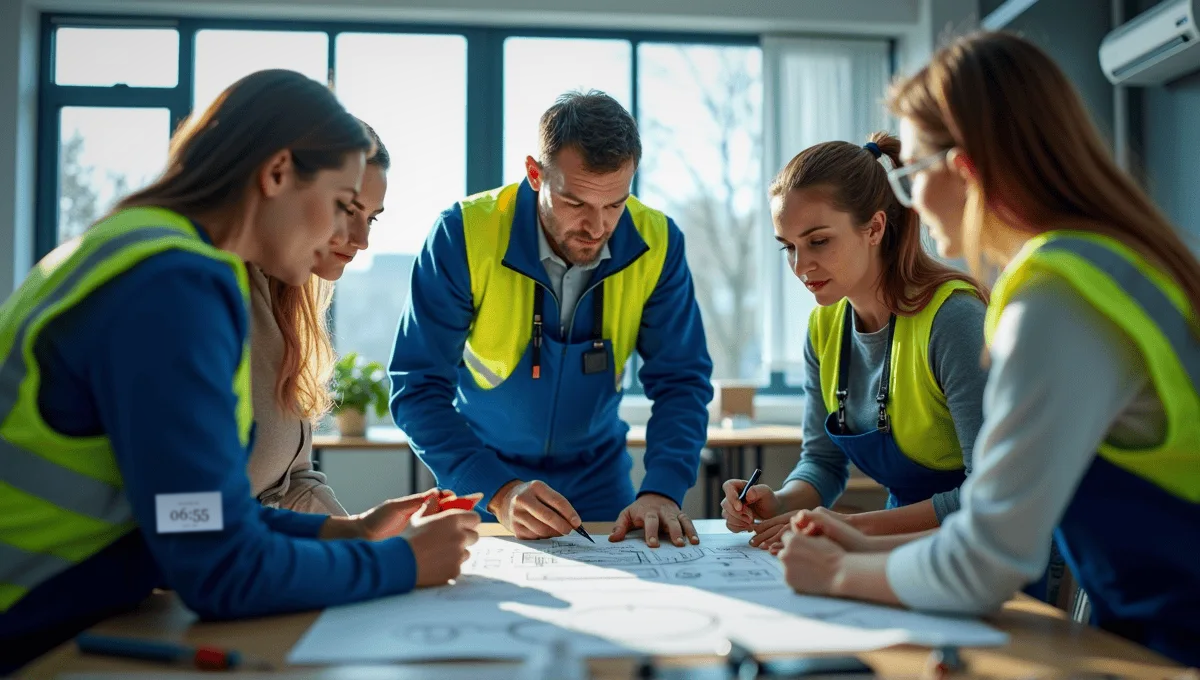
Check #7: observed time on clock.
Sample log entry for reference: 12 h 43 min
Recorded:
6 h 55 min
